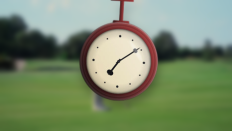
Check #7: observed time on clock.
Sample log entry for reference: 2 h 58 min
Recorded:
7 h 09 min
